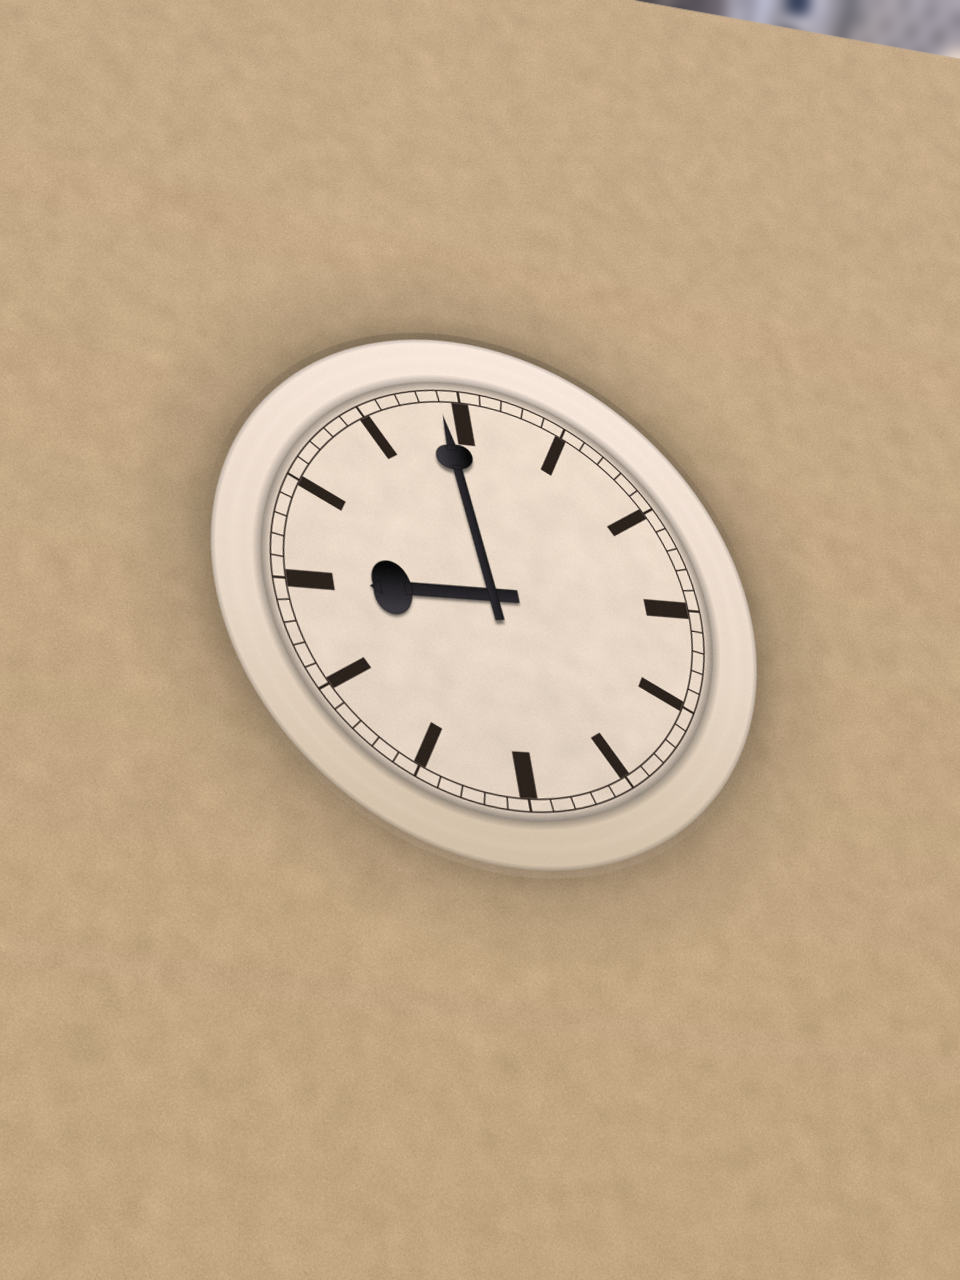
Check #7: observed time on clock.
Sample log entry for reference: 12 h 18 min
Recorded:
8 h 59 min
